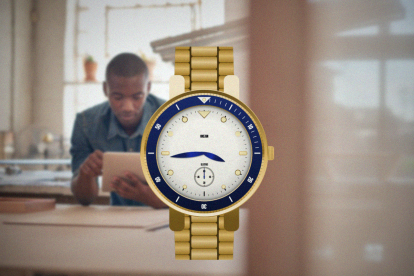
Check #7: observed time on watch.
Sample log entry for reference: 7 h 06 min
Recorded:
3 h 44 min
